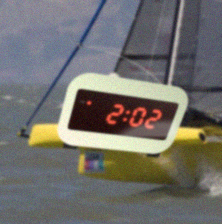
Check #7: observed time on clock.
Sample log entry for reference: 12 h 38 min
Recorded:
2 h 02 min
